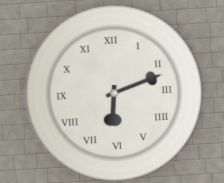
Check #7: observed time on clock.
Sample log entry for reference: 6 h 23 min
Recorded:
6 h 12 min
